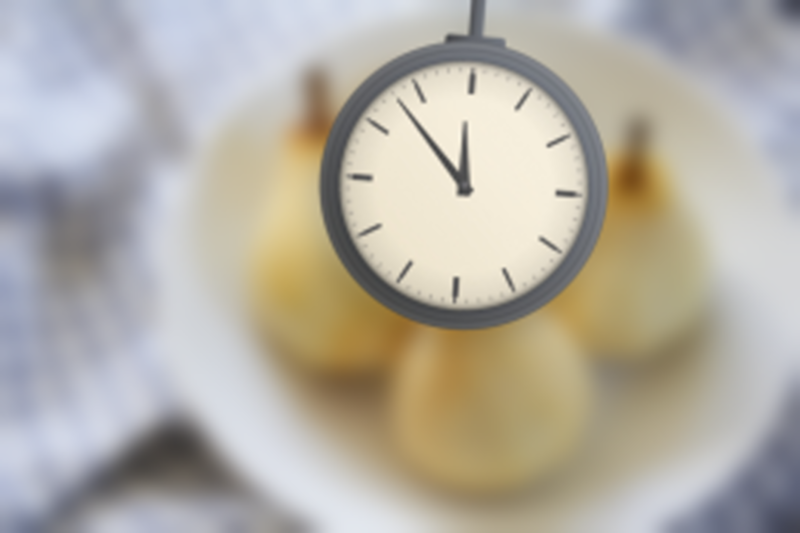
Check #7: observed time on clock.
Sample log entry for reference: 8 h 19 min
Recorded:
11 h 53 min
